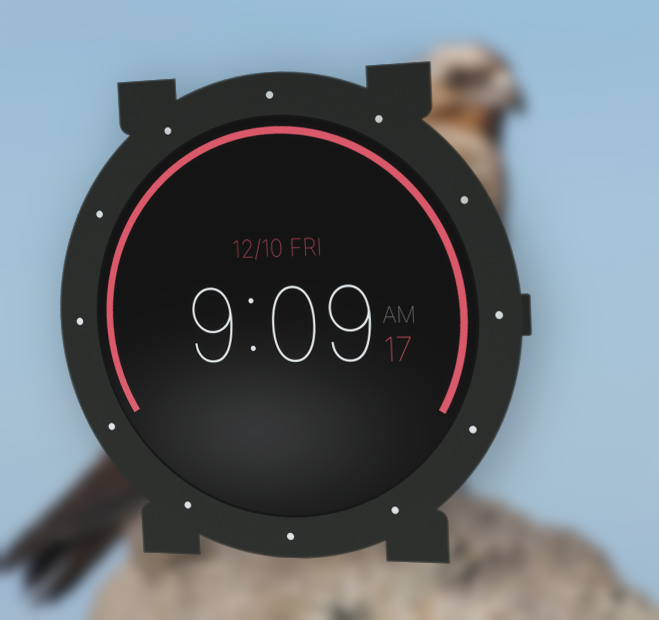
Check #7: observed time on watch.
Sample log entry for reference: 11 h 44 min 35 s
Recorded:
9 h 09 min 17 s
